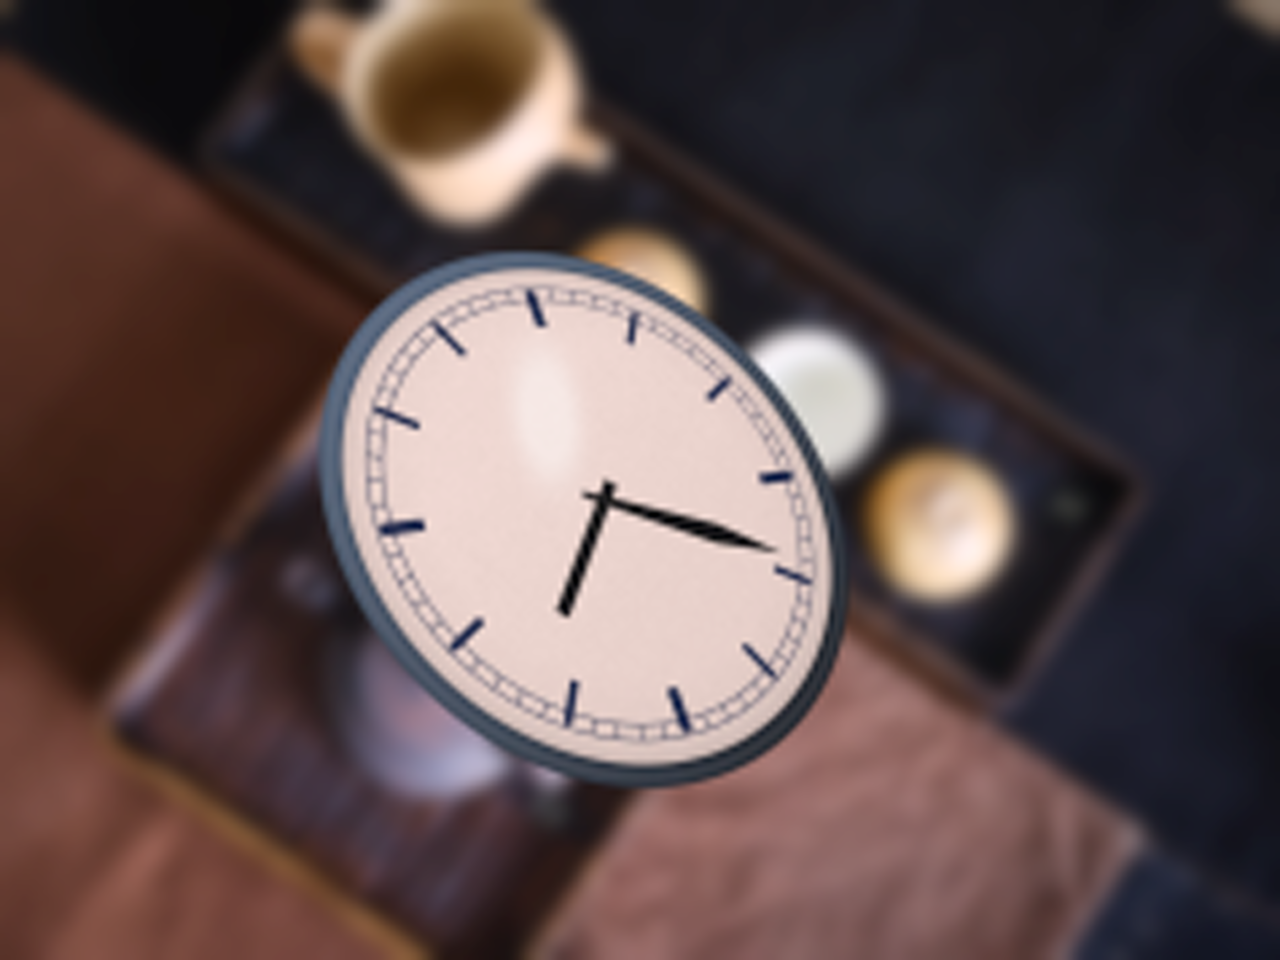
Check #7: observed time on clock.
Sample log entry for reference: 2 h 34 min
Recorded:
7 h 19 min
